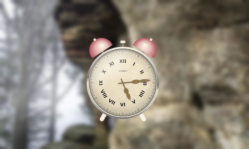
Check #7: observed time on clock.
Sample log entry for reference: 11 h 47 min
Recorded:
5 h 14 min
